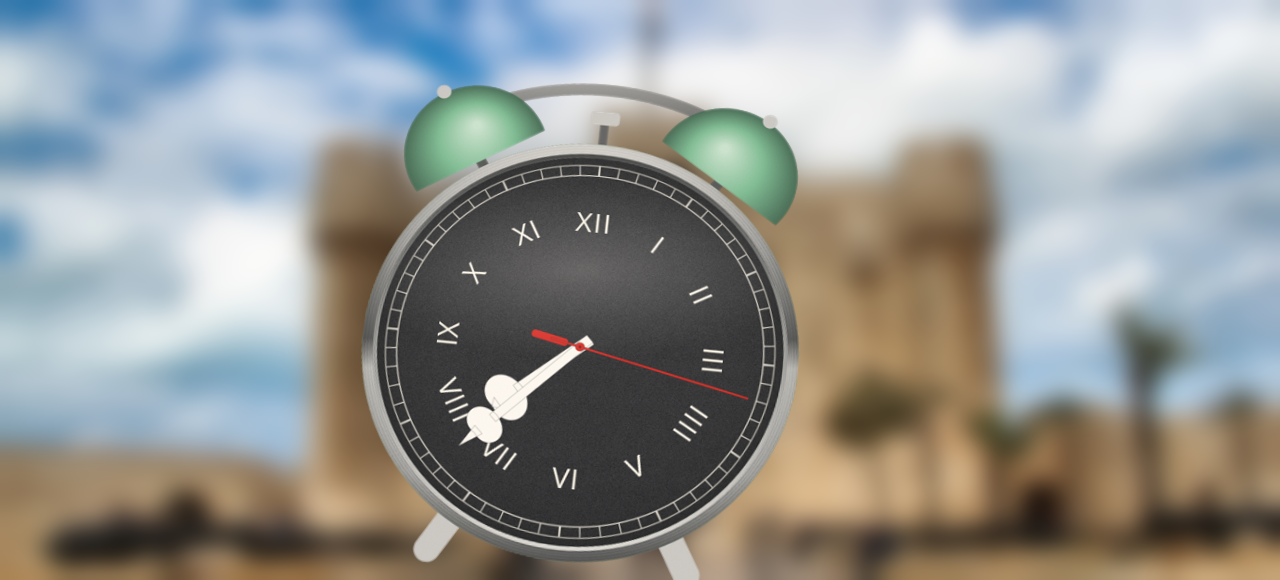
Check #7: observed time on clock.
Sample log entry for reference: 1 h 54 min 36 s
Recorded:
7 h 37 min 17 s
